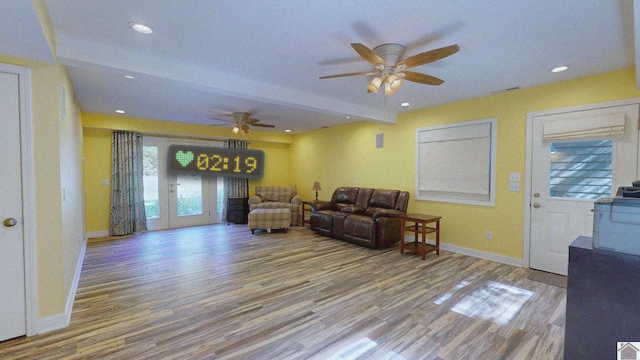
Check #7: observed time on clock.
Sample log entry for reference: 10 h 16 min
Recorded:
2 h 19 min
